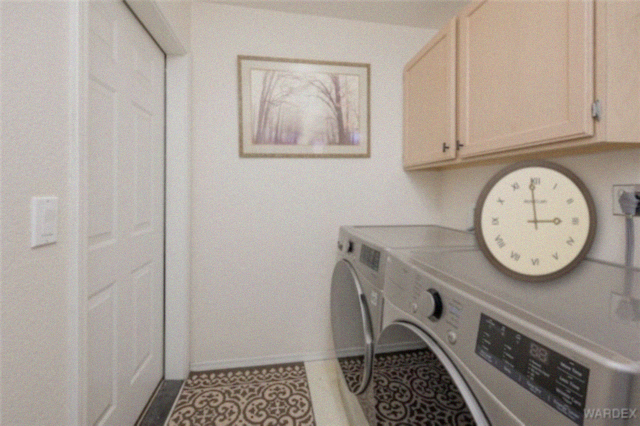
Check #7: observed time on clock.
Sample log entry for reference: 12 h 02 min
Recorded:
2 h 59 min
